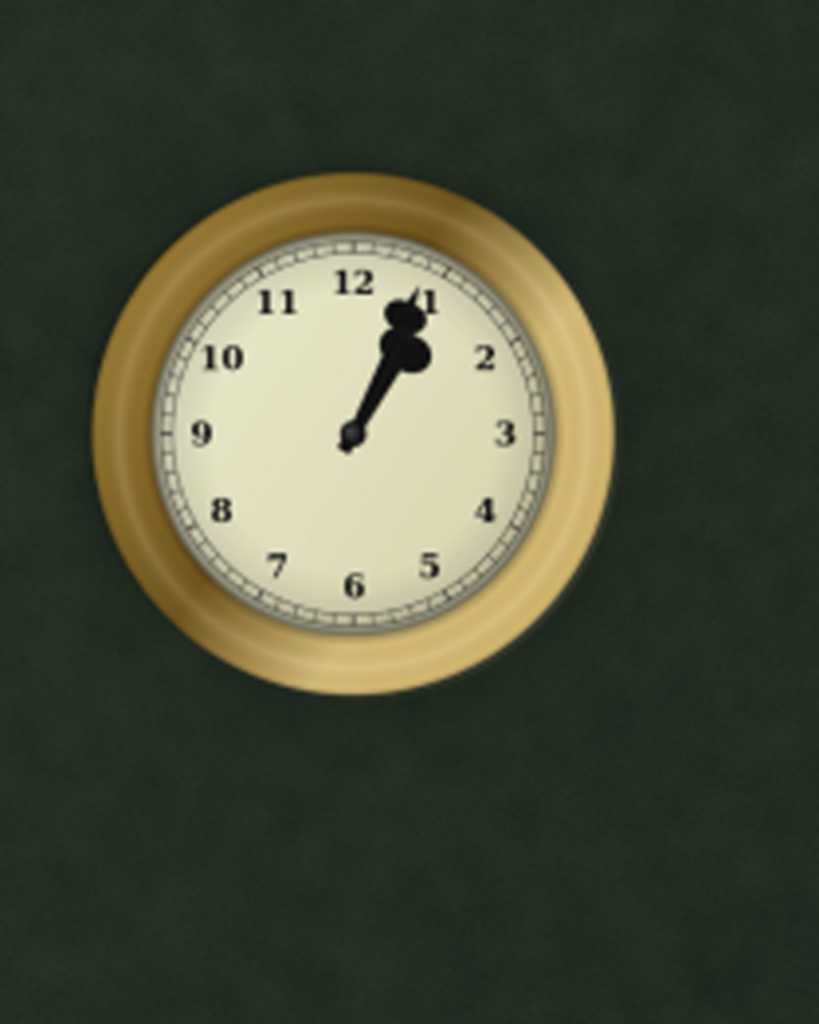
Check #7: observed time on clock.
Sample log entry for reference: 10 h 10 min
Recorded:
1 h 04 min
